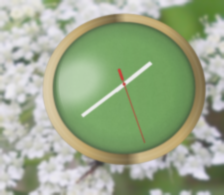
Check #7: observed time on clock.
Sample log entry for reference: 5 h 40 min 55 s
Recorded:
1 h 38 min 27 s
